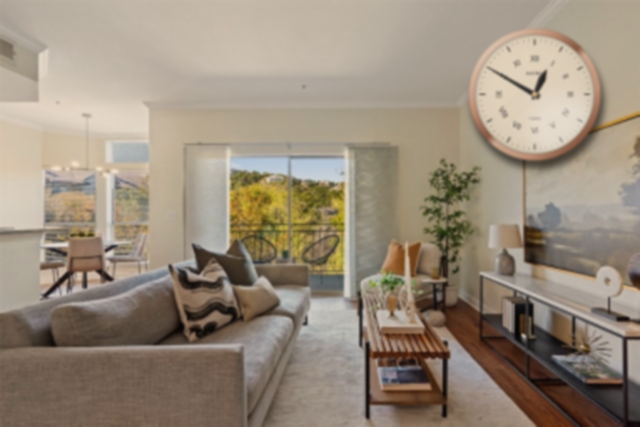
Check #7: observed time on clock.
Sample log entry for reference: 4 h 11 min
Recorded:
12 h 50 min
